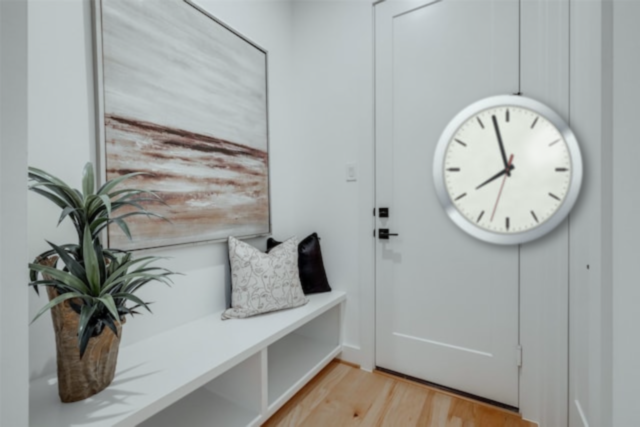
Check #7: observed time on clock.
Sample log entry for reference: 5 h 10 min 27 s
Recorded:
7 h 57 min 33 s
